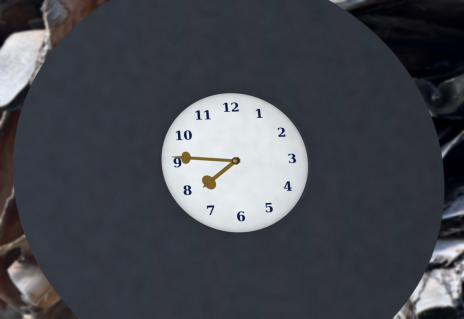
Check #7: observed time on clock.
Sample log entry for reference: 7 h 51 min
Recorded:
7 h 46 min
